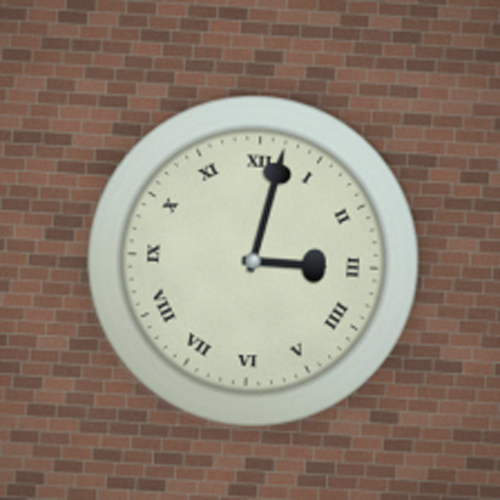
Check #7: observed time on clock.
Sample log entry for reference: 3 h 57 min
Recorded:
3 h 02 min
